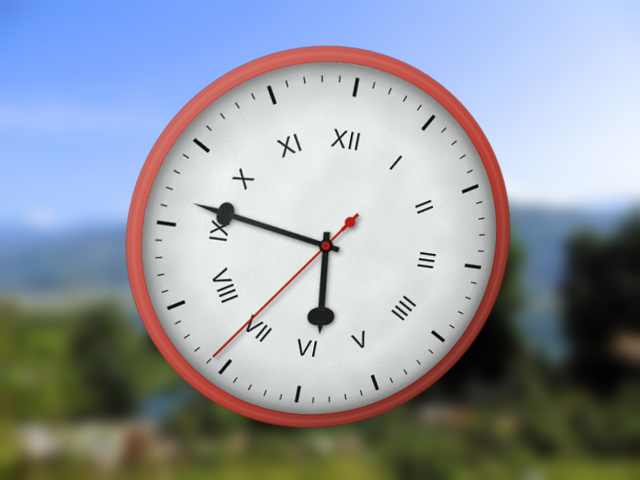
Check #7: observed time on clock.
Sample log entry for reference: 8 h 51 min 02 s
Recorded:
5 h 46 min 36 s
